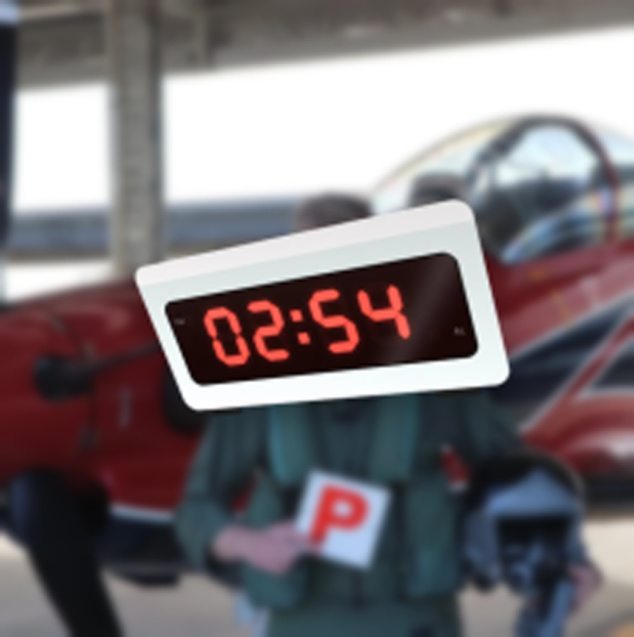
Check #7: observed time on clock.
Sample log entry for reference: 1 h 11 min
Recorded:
2 h 54 min
